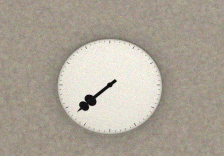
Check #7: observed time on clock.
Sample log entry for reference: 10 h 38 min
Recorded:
7 h 38 min
